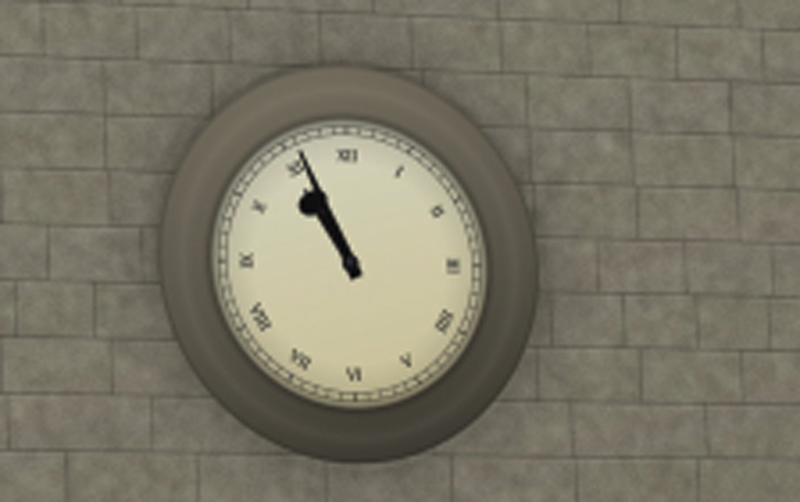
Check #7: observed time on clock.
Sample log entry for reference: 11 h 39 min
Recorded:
10 h 56 min
